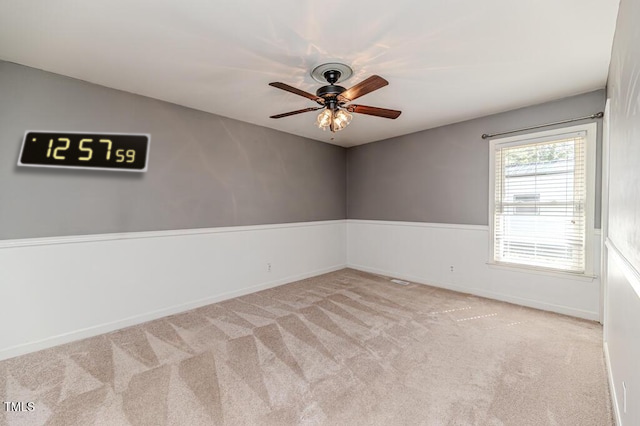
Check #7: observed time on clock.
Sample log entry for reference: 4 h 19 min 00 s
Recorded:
12 h 57 min 59 s
